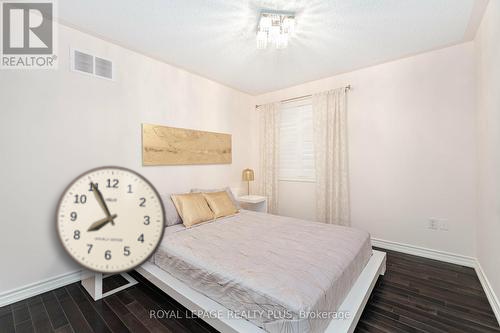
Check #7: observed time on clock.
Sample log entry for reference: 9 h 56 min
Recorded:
7 h 55 min
